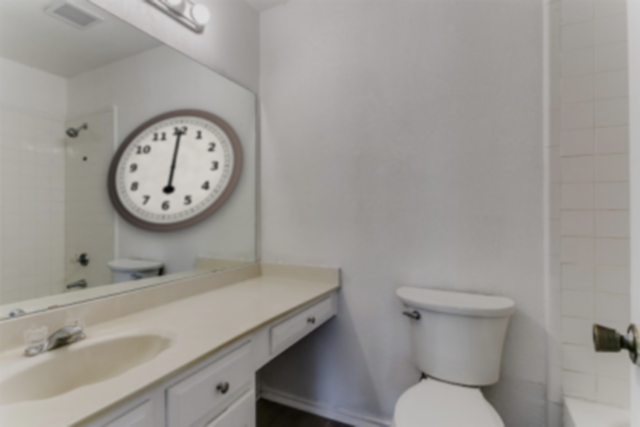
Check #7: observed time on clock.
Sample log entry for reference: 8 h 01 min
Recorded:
6 h 00 min
